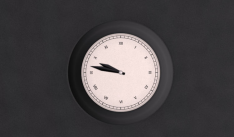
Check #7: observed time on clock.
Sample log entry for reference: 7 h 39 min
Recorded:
9 h 47 min
